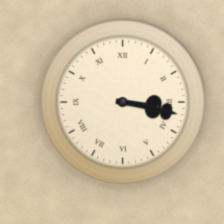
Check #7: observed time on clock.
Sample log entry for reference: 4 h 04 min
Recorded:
3 h 17 min
